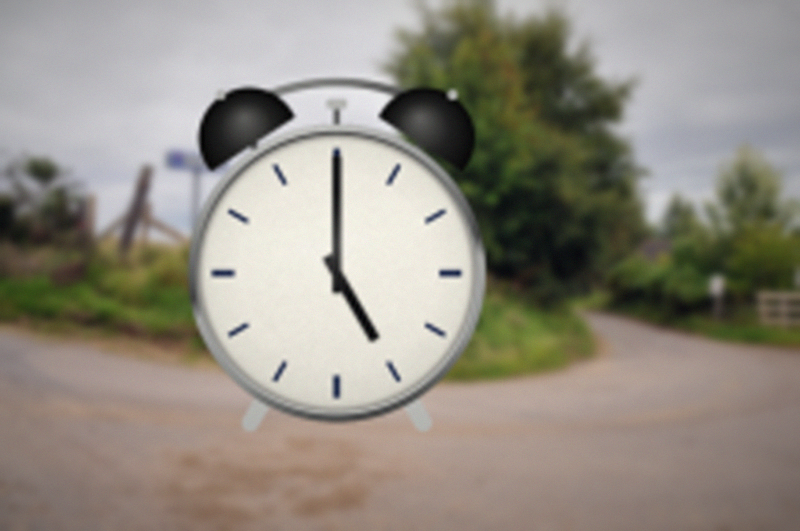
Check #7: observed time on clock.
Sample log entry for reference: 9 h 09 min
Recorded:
5 h 00 min
